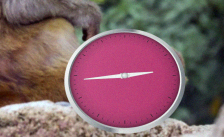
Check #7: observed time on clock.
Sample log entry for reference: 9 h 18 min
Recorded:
2 h 44 min
